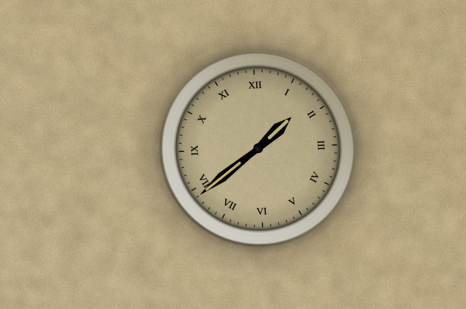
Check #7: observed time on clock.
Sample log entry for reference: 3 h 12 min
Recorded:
1 h 39 min
